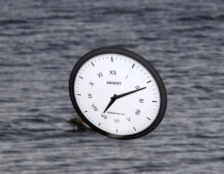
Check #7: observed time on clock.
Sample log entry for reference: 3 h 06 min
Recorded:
7 h 11 min
